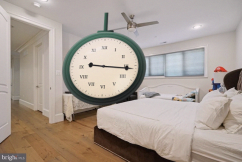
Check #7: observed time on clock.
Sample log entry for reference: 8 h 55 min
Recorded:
9 h 16 min
